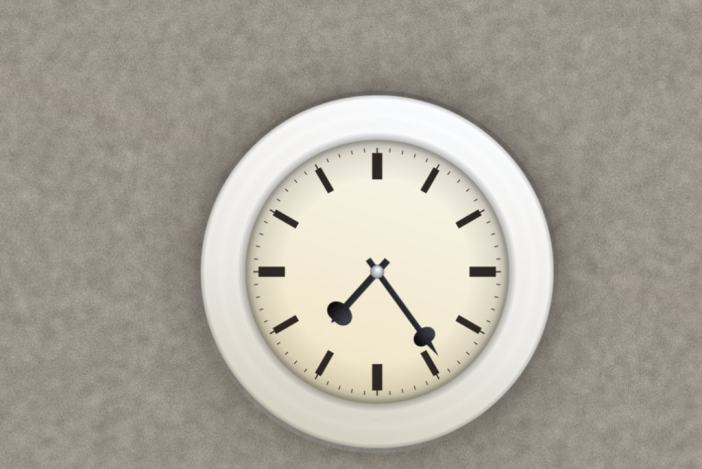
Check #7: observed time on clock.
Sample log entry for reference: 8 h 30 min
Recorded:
7 h 24 min
